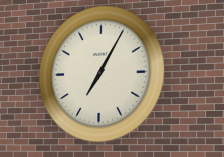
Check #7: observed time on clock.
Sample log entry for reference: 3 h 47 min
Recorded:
7 h 05 min
